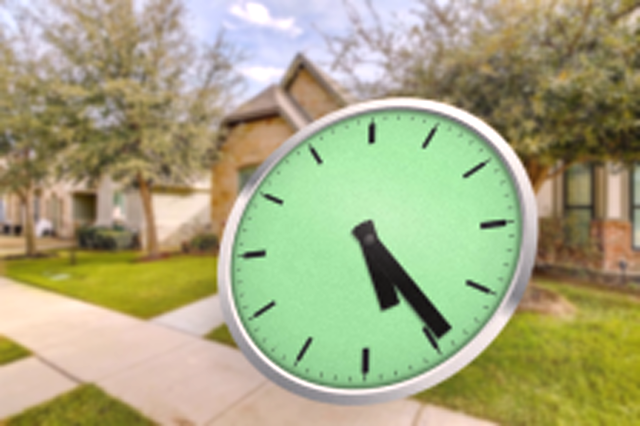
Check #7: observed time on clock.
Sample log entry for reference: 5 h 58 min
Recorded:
5 h 24 min
